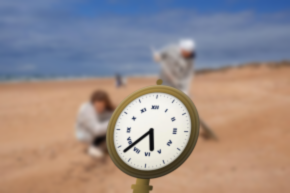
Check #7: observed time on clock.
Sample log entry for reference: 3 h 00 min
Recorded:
5 h 38 min
